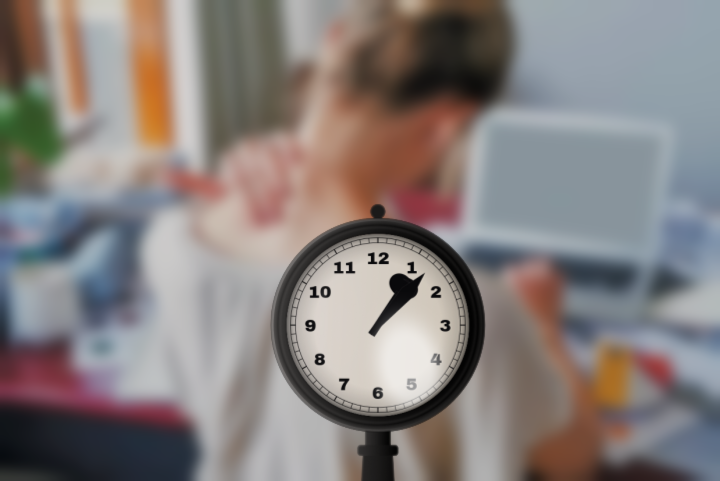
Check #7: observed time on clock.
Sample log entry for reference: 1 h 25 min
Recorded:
1 h 07 min
